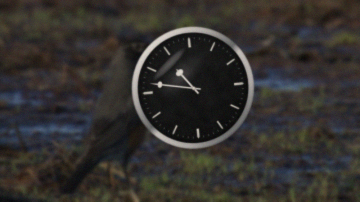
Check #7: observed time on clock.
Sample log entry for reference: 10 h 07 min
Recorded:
10 h 47 min
